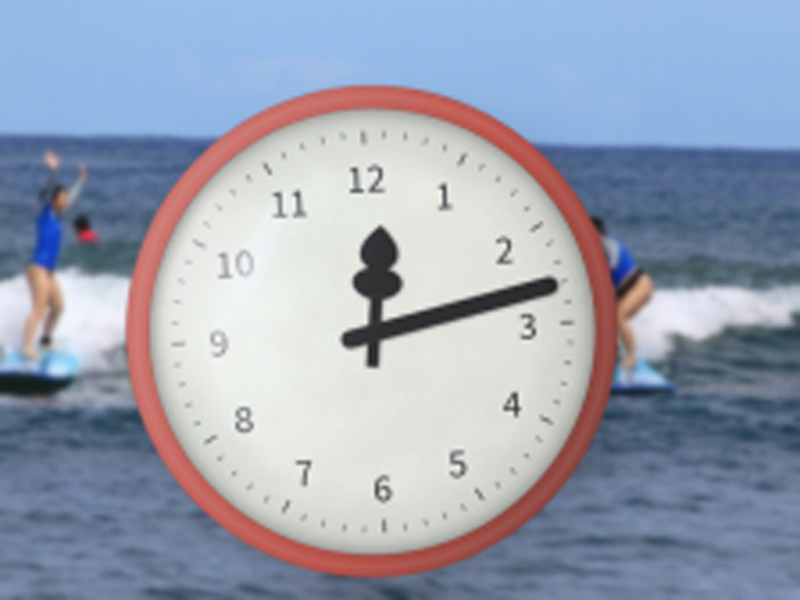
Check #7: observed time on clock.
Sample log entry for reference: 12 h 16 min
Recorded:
12 h 13 min
